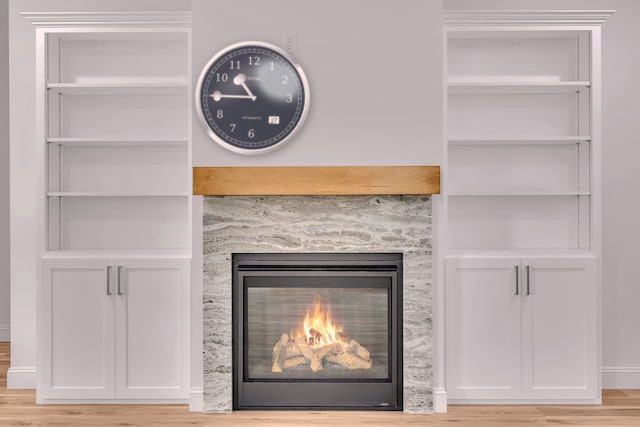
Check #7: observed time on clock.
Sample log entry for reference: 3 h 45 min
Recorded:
10 h 45 min
